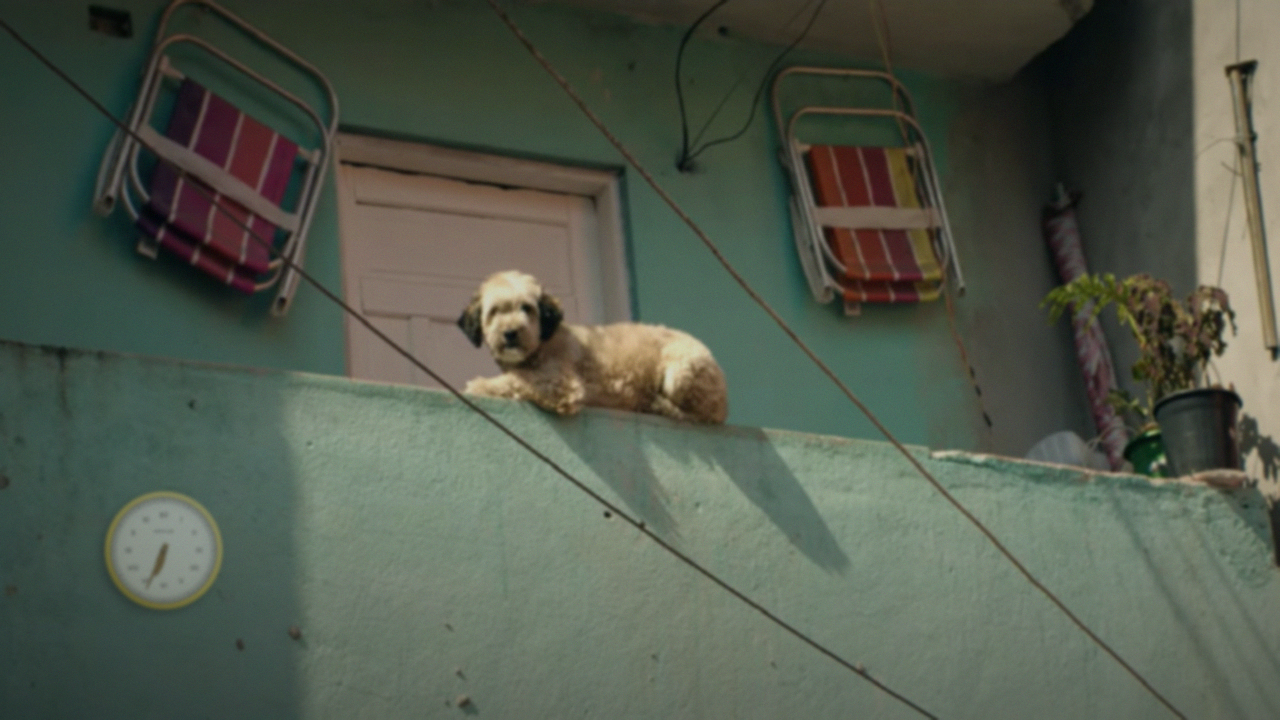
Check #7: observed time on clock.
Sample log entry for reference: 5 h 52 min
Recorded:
6 h 34 min
